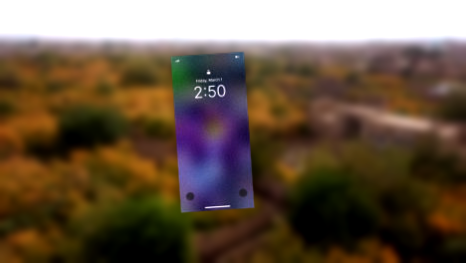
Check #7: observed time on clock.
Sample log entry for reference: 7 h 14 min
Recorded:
2 h 50 min
